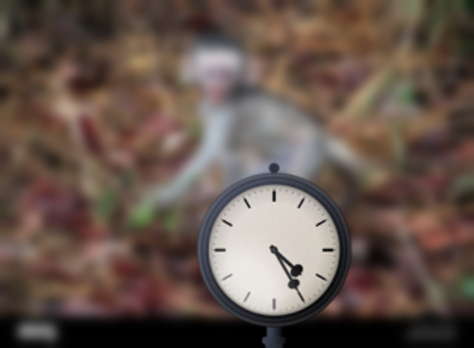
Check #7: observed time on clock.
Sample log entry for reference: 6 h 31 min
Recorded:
4 h 25 min
